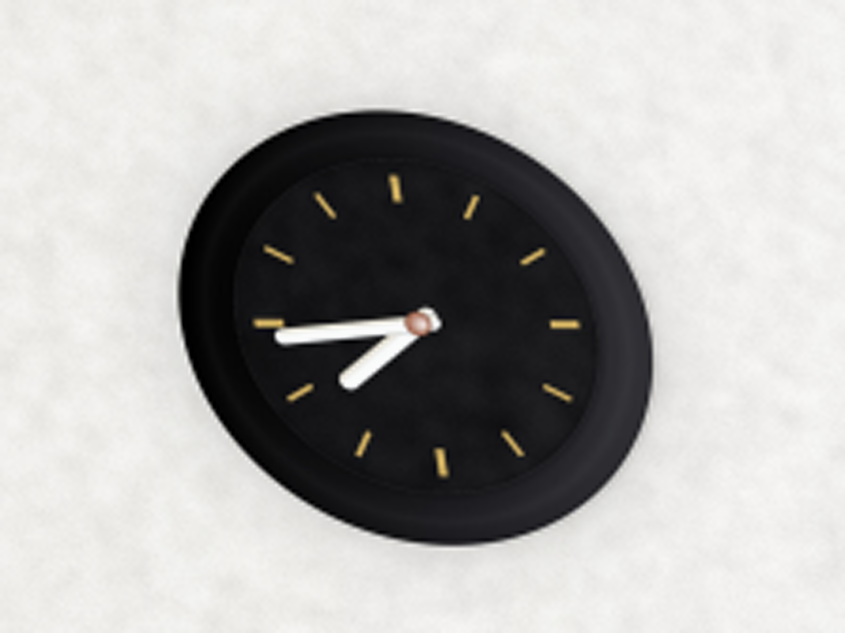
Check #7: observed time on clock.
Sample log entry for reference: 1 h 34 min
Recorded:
7 h 44 min
